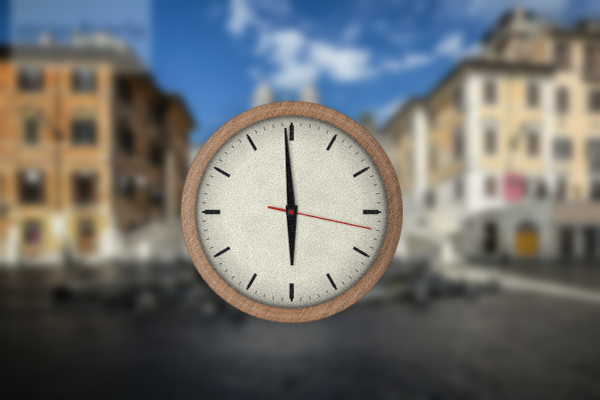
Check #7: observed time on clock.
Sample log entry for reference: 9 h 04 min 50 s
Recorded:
5 h 59 min 17 s
